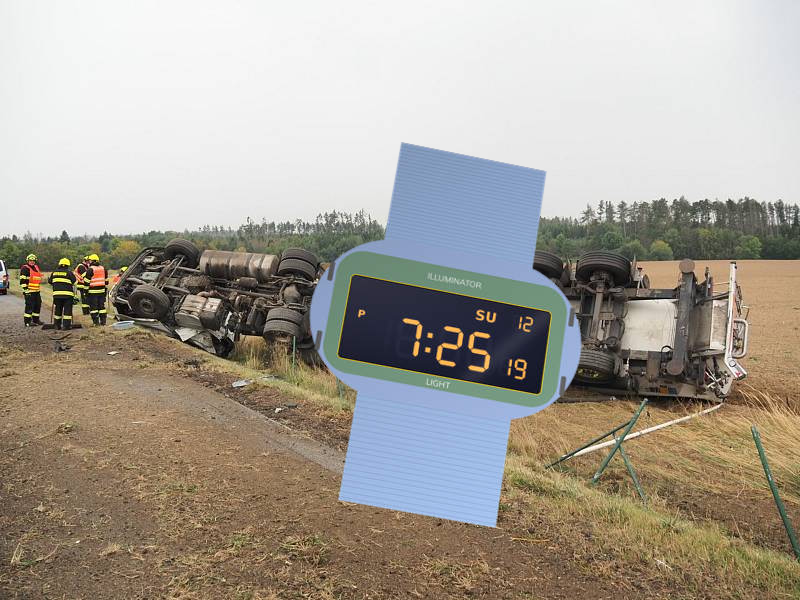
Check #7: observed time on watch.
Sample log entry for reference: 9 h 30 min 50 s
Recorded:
7 h 25 min 19 s
